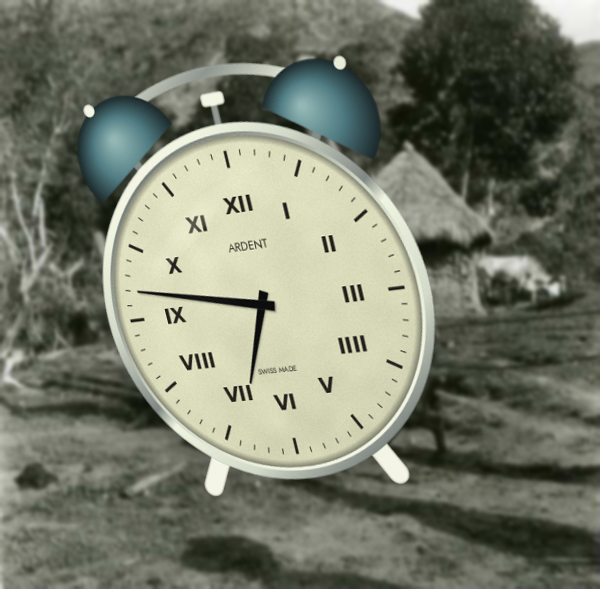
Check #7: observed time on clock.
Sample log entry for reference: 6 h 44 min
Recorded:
6 h 47 min
